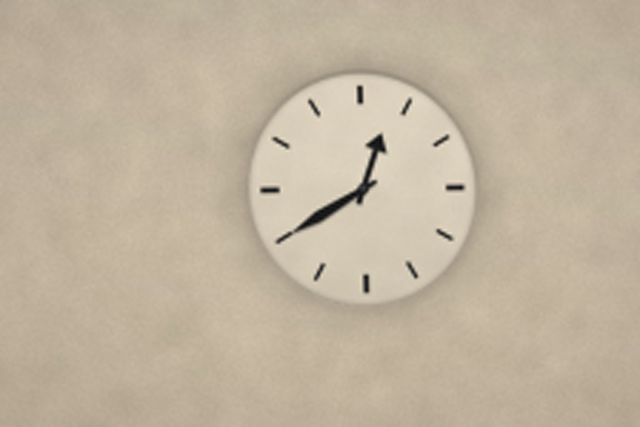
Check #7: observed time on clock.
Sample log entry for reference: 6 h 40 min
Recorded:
12 h 40 min
